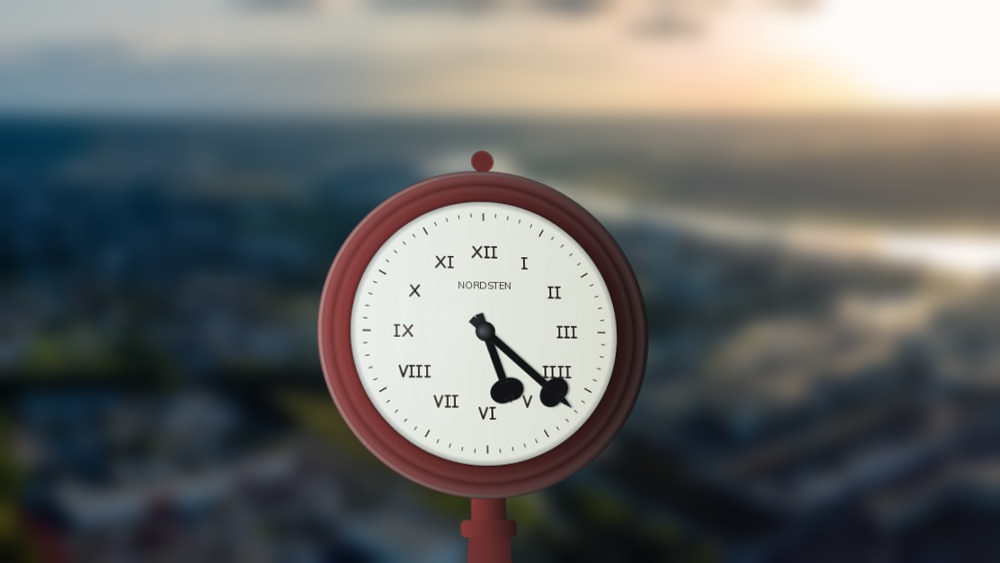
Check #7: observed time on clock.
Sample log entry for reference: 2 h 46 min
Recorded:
5 h 22 min
